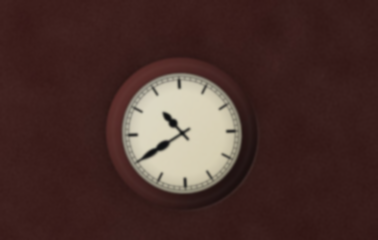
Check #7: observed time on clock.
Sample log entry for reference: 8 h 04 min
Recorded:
10 h 40 min
